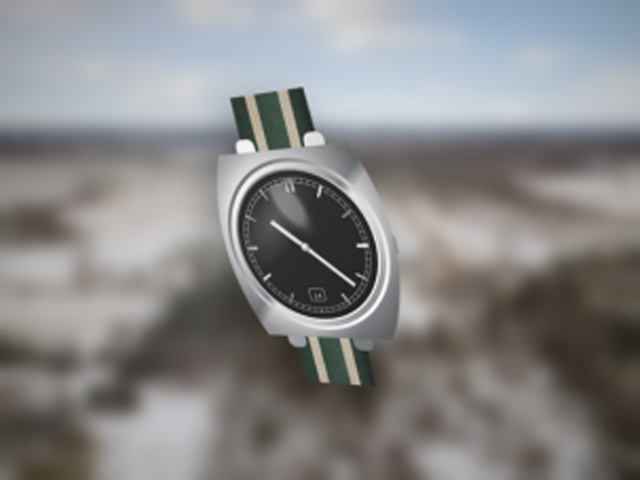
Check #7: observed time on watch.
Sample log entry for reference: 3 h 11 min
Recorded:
10 h 22 min
